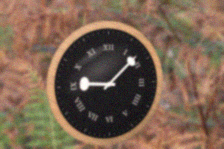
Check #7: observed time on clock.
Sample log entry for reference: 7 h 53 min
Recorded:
9 h 08 min
